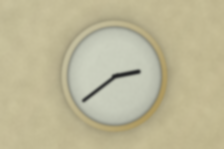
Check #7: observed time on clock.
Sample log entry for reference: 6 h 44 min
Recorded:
2 h 39 min
